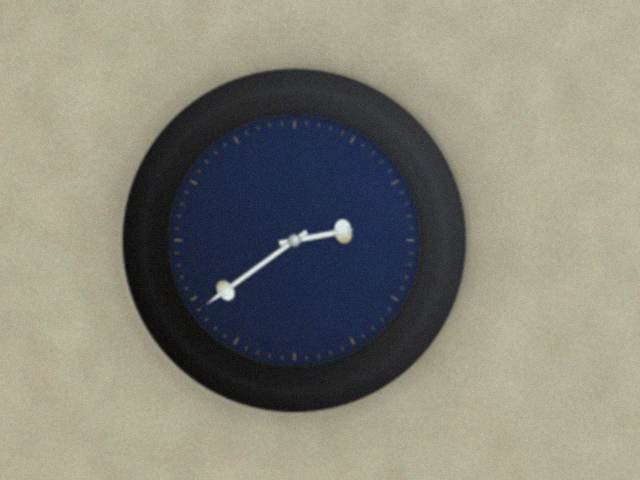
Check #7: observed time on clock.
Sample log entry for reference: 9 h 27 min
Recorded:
2 h 39 min
